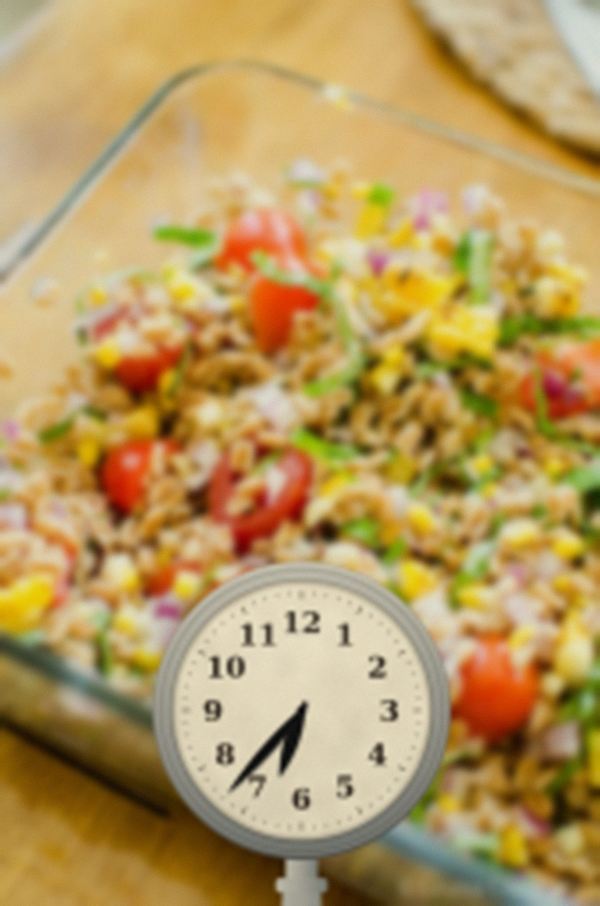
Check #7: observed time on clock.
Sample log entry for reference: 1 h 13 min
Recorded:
6 h 37 min
